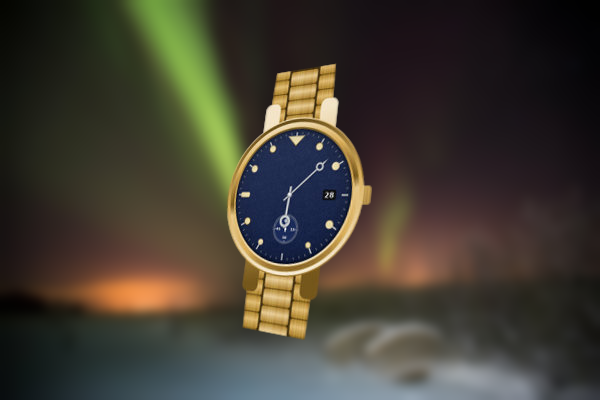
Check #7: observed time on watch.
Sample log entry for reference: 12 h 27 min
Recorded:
6 h 08 min
